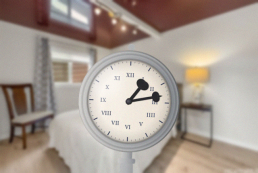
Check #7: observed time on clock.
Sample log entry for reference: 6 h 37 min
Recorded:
1 h 13 min
